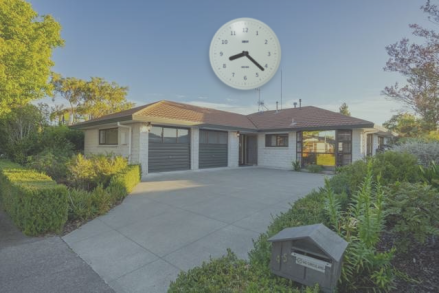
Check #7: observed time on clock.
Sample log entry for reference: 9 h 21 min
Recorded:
8 h 22 min
